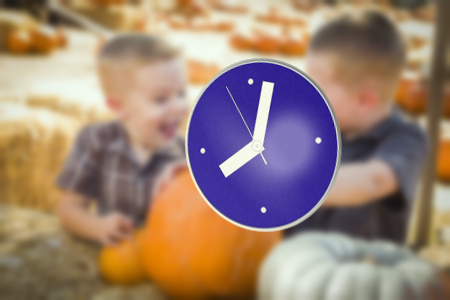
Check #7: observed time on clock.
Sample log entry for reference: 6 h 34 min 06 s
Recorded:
8 h 02 min 56 s
